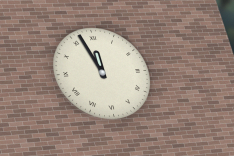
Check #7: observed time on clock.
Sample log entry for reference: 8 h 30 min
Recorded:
11 h 57 min
